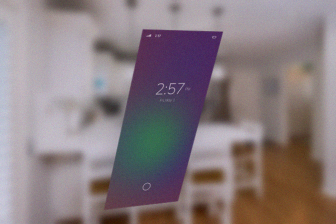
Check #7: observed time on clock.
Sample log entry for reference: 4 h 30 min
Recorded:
2 h 57 min
